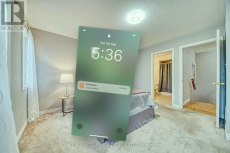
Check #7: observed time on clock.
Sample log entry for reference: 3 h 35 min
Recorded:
5 h 36 min
